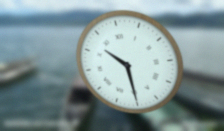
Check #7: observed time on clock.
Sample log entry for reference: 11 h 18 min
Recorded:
10 h 30 min
